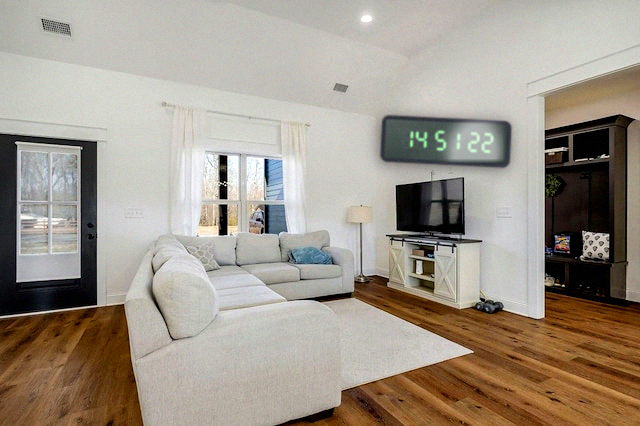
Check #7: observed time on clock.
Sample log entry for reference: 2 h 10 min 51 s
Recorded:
14 h 51 min 22 s
